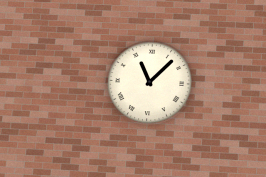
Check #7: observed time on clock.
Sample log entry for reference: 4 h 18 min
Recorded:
11 h 07 min
